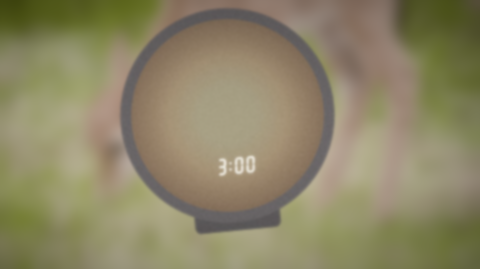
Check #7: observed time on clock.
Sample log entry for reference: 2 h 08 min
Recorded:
3 h 00 min
